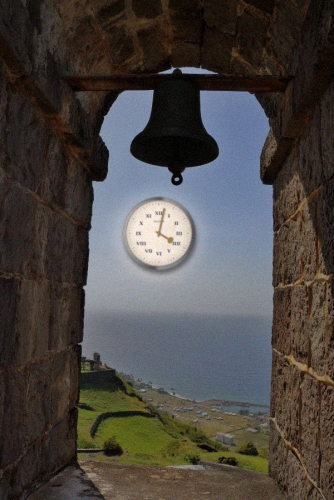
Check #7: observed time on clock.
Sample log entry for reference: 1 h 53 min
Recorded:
4 h 02 min
